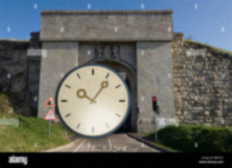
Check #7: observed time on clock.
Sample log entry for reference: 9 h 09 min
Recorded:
10 h 06 min
